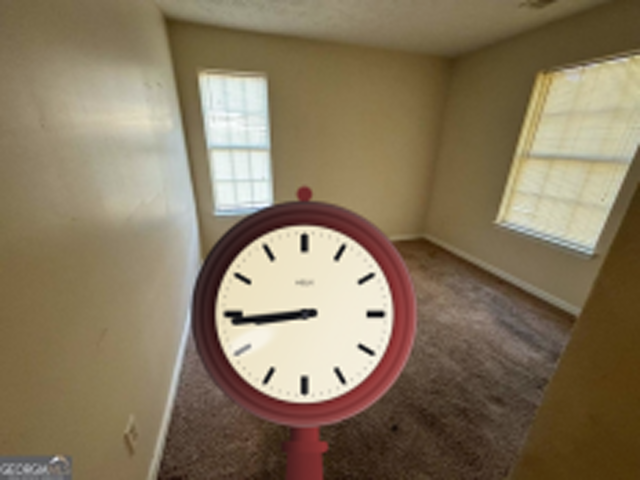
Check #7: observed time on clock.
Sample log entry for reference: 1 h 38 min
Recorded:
8 h 44 min
